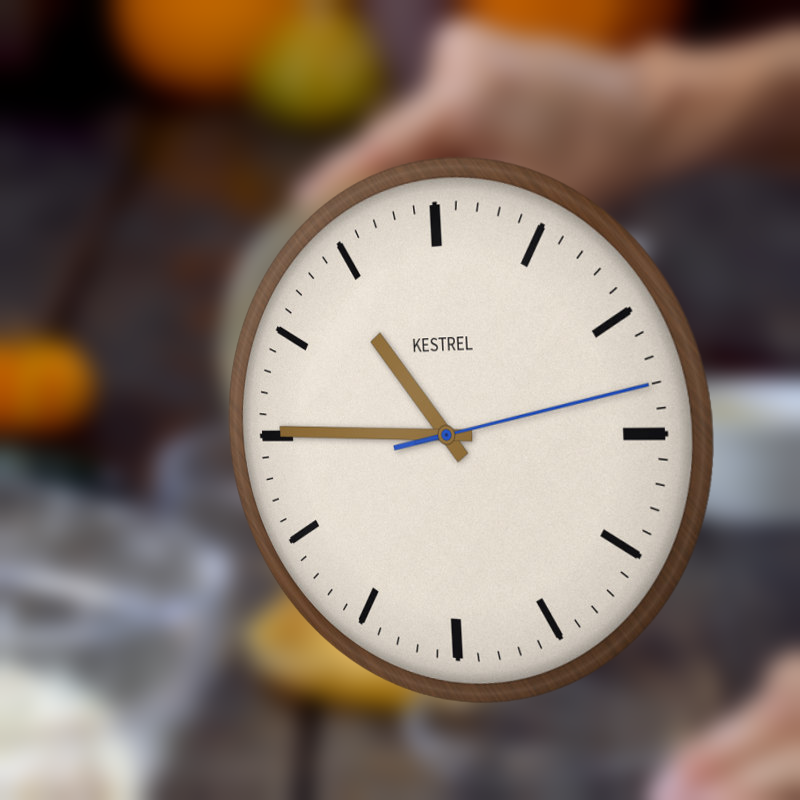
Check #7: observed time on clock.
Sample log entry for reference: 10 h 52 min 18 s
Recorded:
10 h 45 min 13 s
